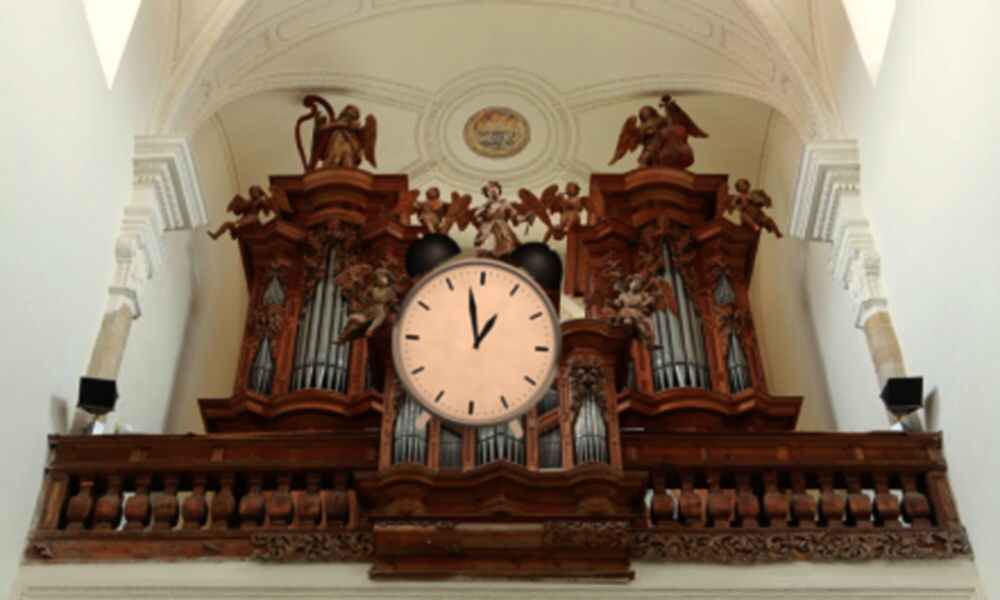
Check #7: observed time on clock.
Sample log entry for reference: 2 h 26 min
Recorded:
12 h 58 min
